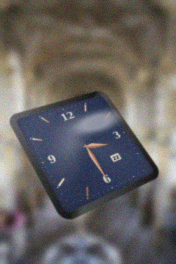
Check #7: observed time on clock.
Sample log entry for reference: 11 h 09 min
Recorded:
3 h 30 min
